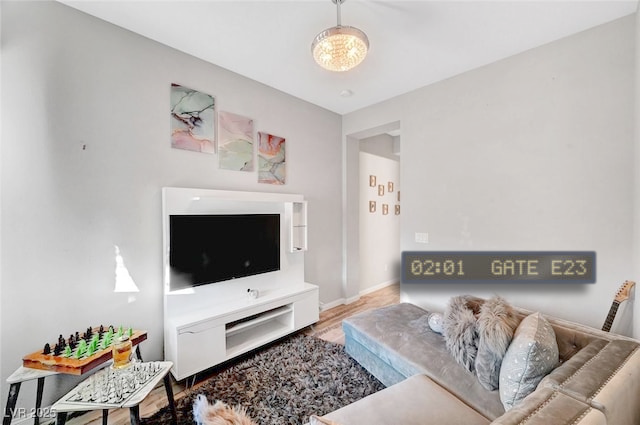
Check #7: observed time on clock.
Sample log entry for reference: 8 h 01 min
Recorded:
2 h 01 min
